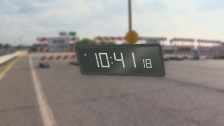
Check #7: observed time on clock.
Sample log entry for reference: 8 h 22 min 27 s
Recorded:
10 h 41 min 18 s
